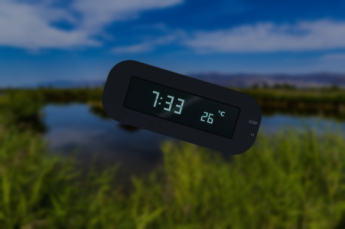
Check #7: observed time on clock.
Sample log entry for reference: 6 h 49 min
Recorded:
7 h 33 min
